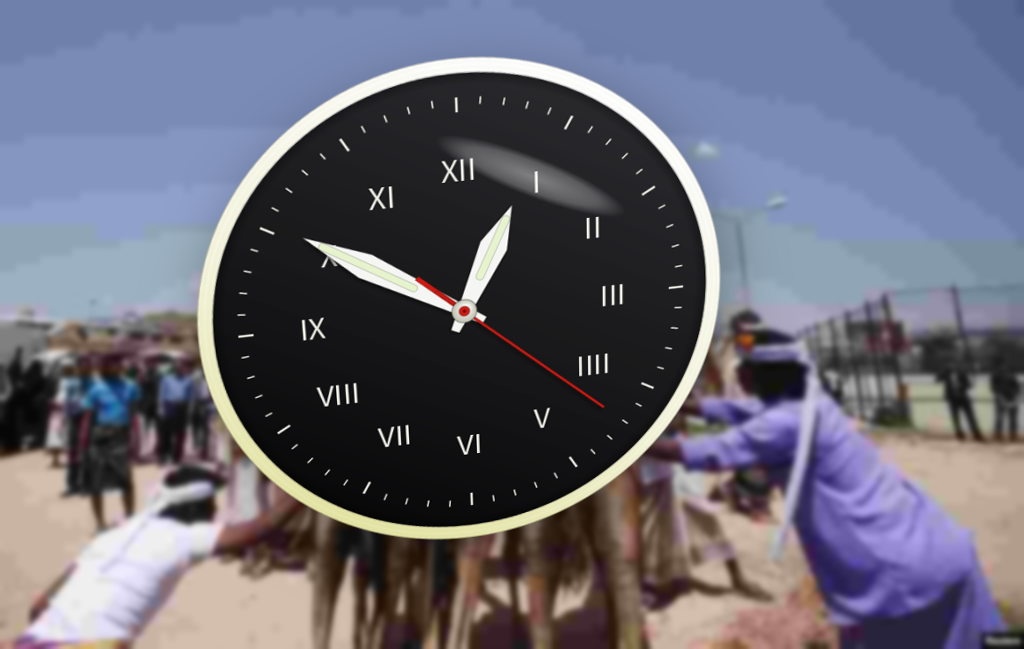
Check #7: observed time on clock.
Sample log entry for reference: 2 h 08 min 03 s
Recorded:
12 h 50 min 22 s
